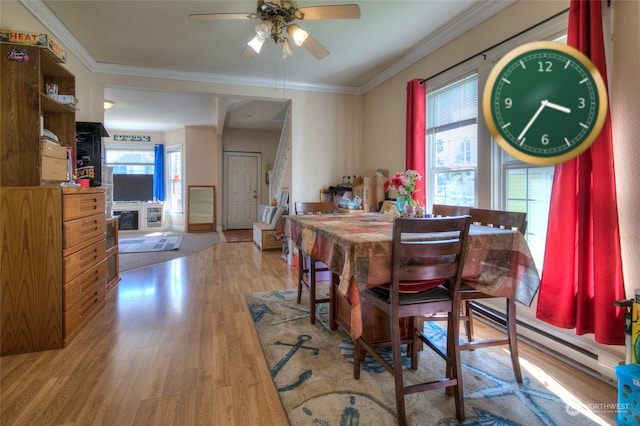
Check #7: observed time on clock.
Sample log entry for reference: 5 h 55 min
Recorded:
3 h 36 min
